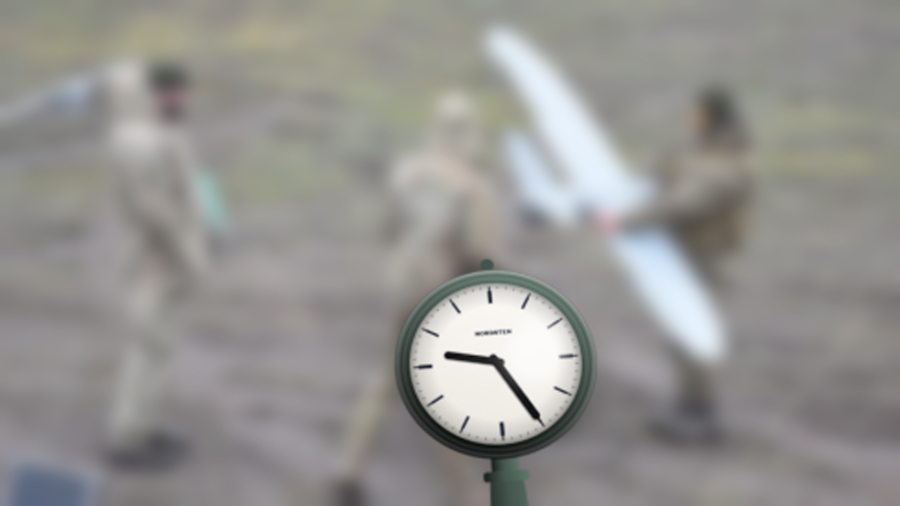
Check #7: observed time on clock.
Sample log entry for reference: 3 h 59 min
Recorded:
9 h 25 min
